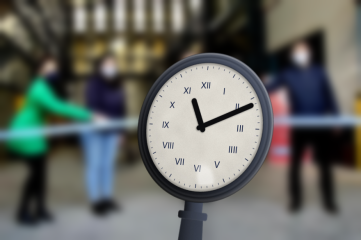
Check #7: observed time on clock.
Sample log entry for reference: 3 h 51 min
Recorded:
11 h 11 min
